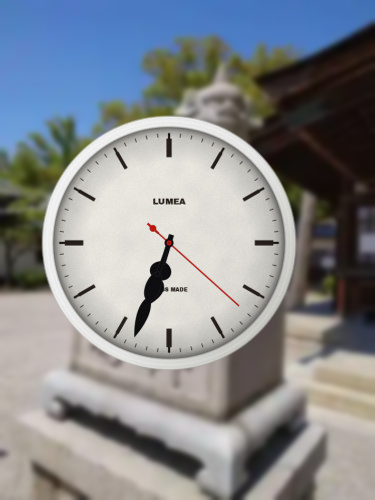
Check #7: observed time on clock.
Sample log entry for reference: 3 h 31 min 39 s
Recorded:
6 h 33 min 22 s
